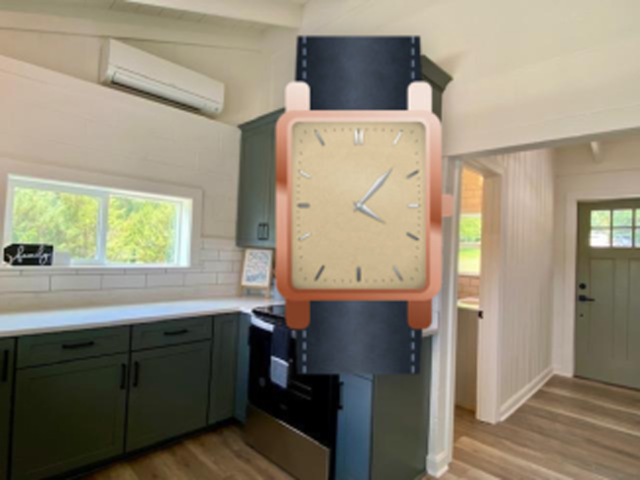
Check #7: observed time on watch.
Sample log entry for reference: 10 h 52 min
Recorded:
4 h 07 min
